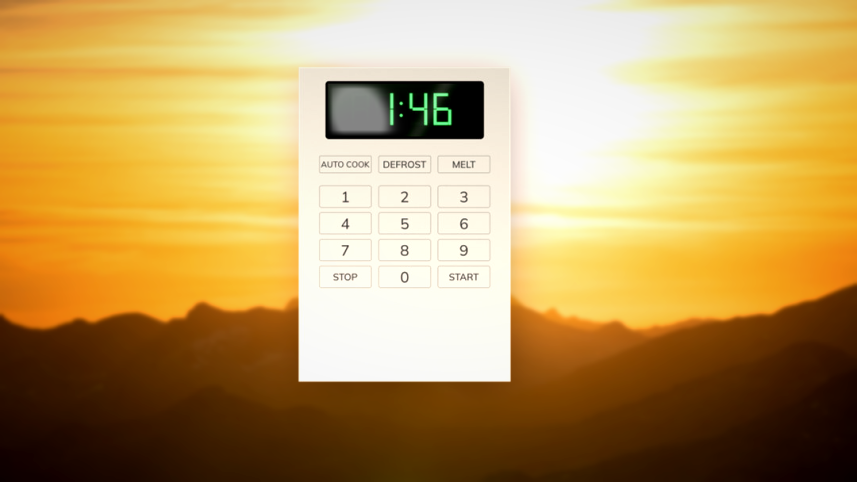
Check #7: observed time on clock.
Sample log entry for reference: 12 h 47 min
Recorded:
1 h 46 min
